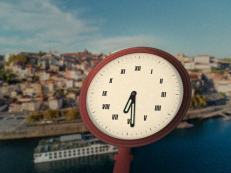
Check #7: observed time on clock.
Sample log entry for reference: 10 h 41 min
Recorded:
6 h 29 min
